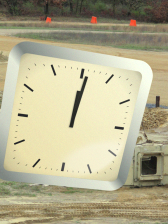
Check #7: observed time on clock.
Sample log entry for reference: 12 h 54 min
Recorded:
12 h 01 min
